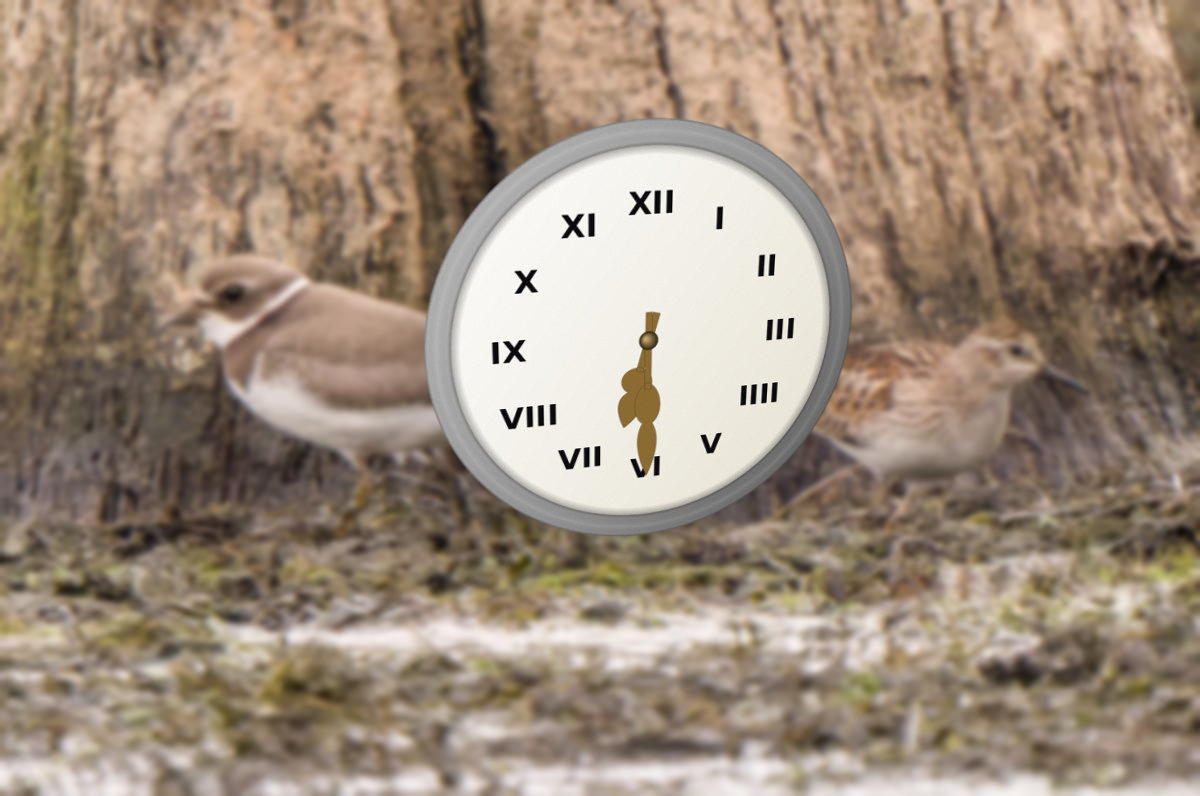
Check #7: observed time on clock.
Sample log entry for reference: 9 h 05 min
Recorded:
6 h 30 min
